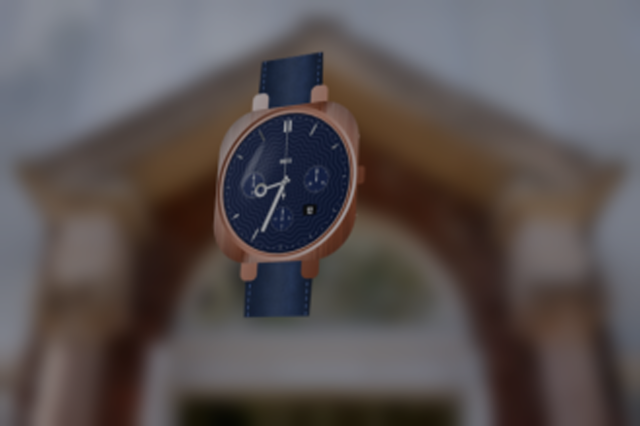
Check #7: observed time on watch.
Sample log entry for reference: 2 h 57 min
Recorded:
8 h 34 min
